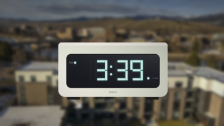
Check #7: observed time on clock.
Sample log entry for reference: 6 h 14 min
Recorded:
3 h 39 min
